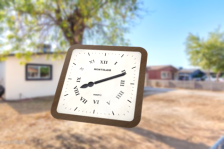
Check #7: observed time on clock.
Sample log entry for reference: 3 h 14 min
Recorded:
8 h 11 min
